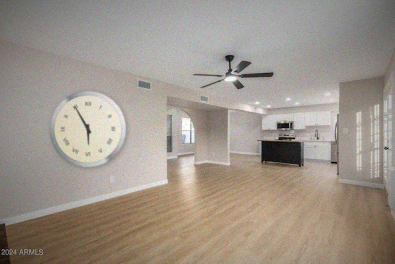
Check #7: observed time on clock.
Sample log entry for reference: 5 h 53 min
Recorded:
5 h 55 min
